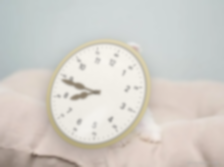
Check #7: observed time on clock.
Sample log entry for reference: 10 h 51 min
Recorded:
7 h 44 min
